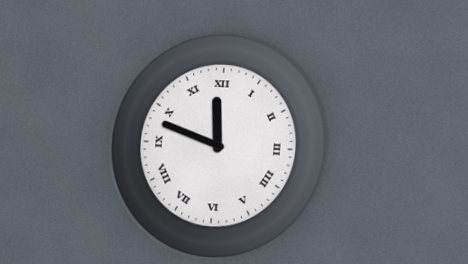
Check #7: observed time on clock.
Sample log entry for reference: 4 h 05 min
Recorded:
11 h 48 min
